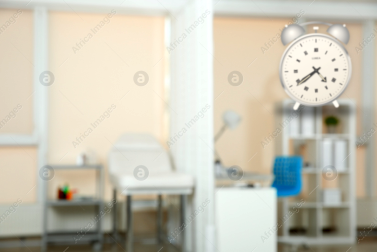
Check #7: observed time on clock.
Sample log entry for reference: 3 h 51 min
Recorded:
4 h 39 min
